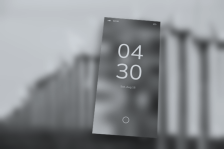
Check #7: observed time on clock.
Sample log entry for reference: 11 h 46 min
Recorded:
4 h 30 min
